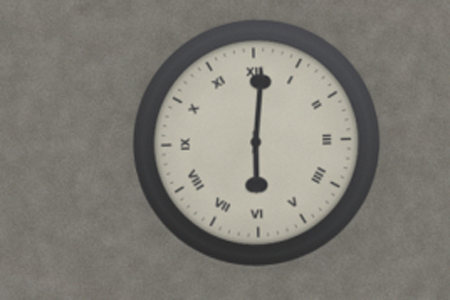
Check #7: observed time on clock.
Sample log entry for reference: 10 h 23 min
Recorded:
6 h 01 min
